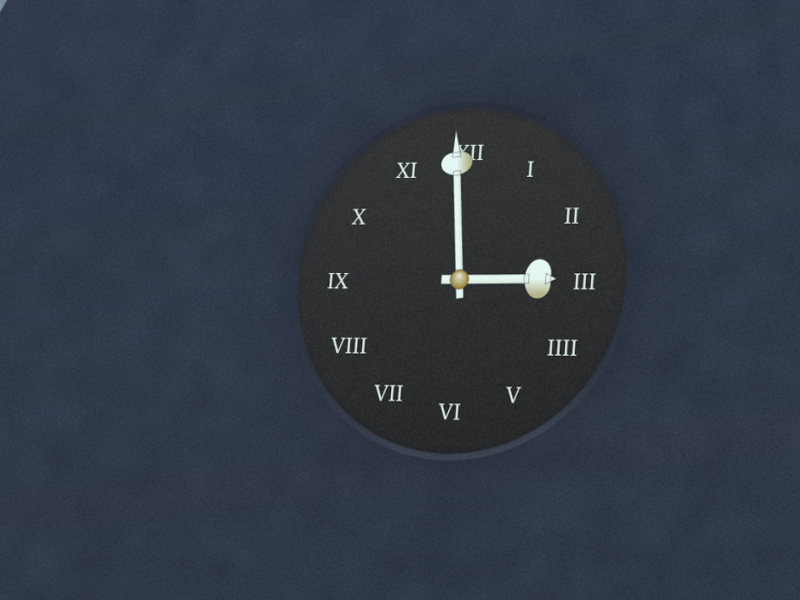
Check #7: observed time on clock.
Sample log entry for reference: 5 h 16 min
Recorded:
2 h 59 min
